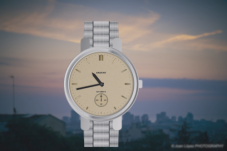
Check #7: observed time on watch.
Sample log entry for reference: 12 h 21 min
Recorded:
10 h 43 min
